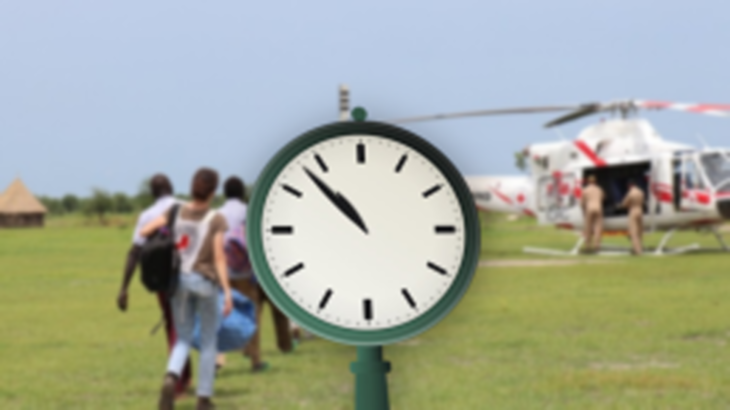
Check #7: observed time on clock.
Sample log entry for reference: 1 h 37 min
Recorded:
10 h 53 min
